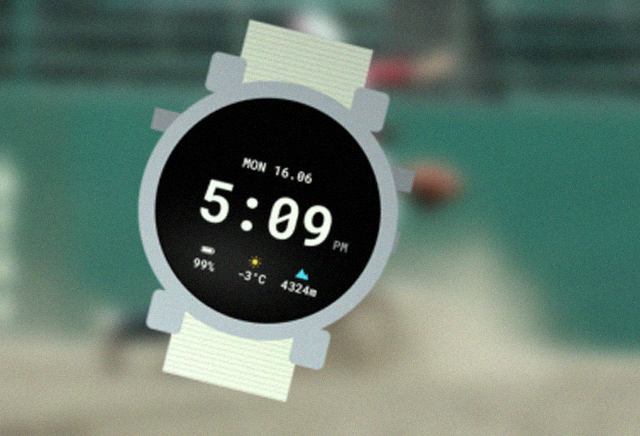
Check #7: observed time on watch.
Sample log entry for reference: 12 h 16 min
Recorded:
5 h 09 min
